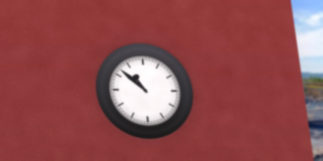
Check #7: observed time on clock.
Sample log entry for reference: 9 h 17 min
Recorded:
10 h 52 min
